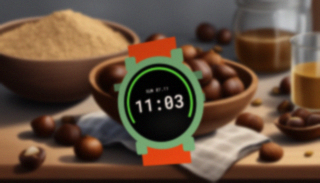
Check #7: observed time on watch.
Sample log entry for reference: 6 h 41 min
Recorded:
11 h 03 min
